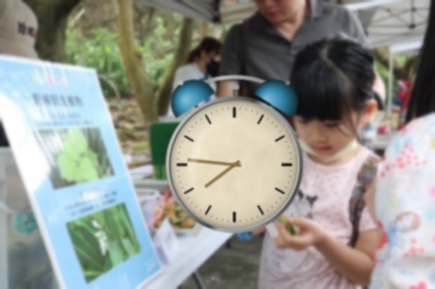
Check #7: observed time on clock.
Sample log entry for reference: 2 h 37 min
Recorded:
7 h 46 min
